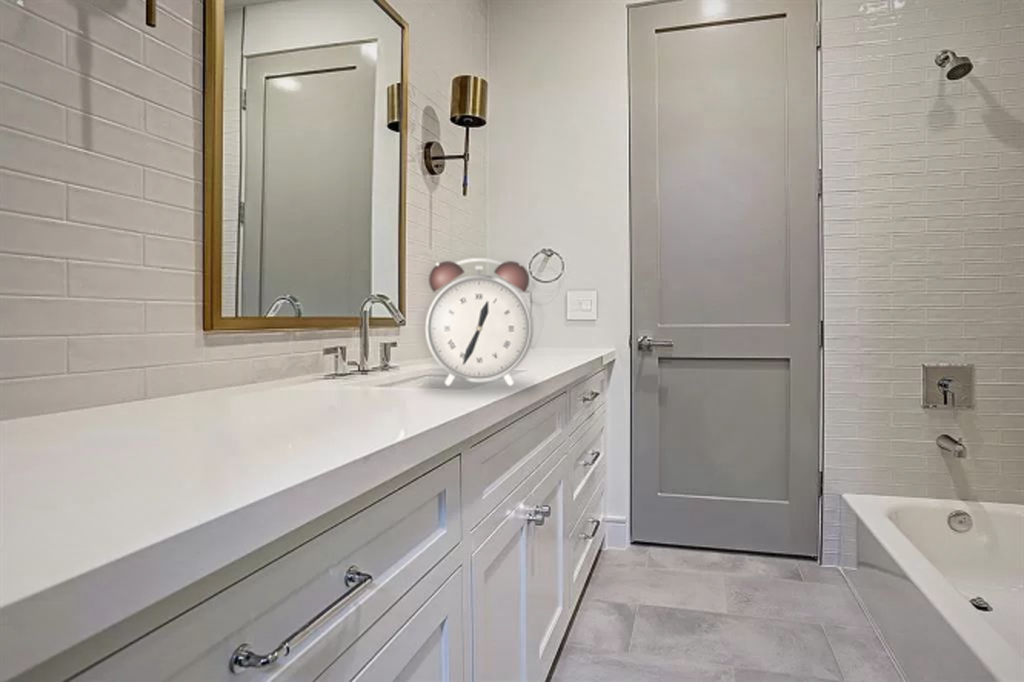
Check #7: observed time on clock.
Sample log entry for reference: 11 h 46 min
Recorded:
12 h 34 min
